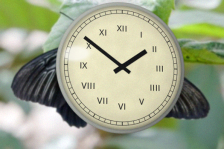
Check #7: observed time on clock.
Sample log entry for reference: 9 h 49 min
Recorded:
1 h 51 min
